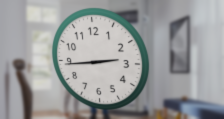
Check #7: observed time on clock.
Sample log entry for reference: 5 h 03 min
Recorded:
2 h 44 min
